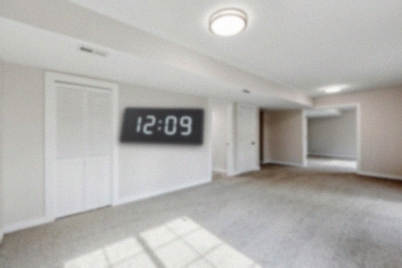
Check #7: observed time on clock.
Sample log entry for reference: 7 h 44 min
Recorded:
12 h 09 min
